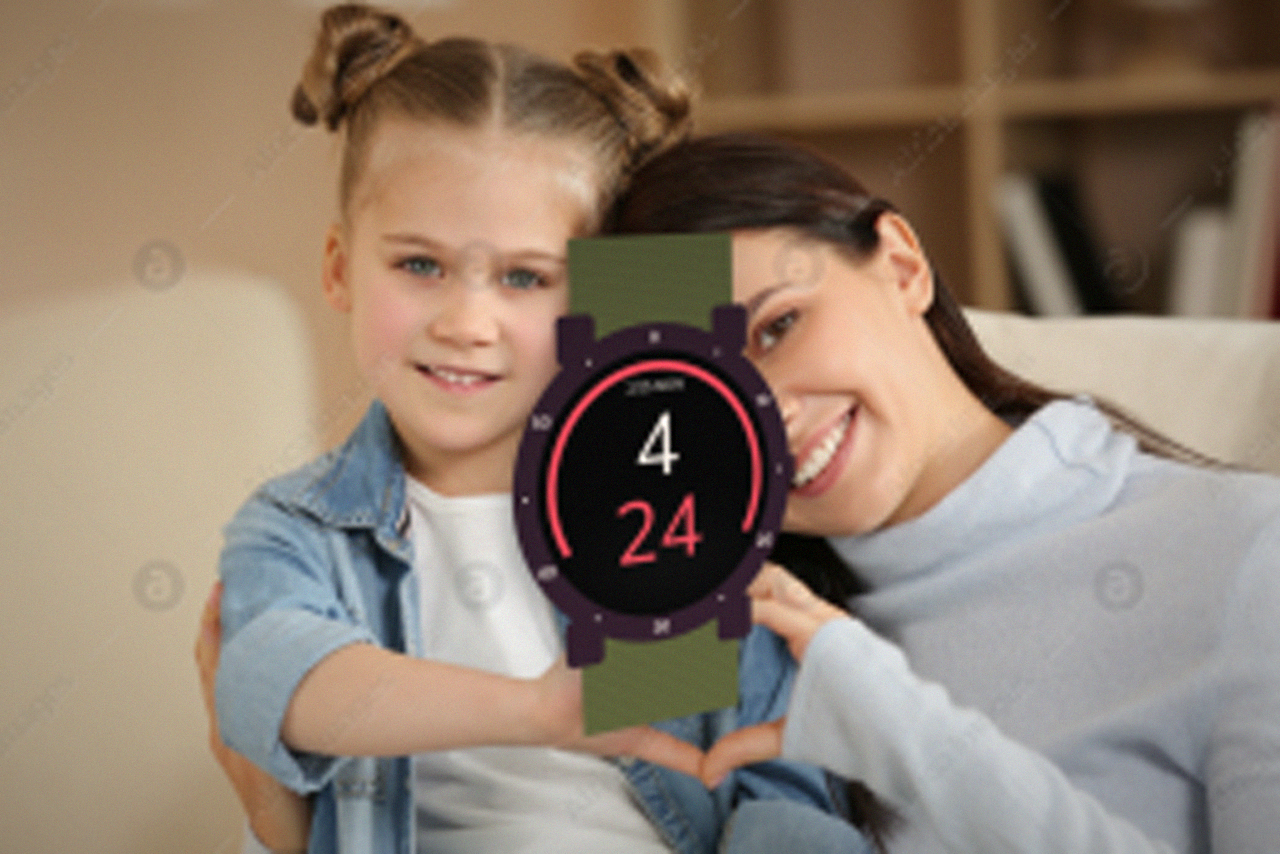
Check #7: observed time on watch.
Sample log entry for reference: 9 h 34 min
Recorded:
4 h 24 min
